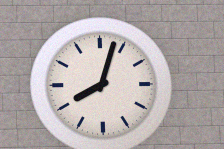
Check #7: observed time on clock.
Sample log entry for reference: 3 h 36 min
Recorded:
8 h 03 min
